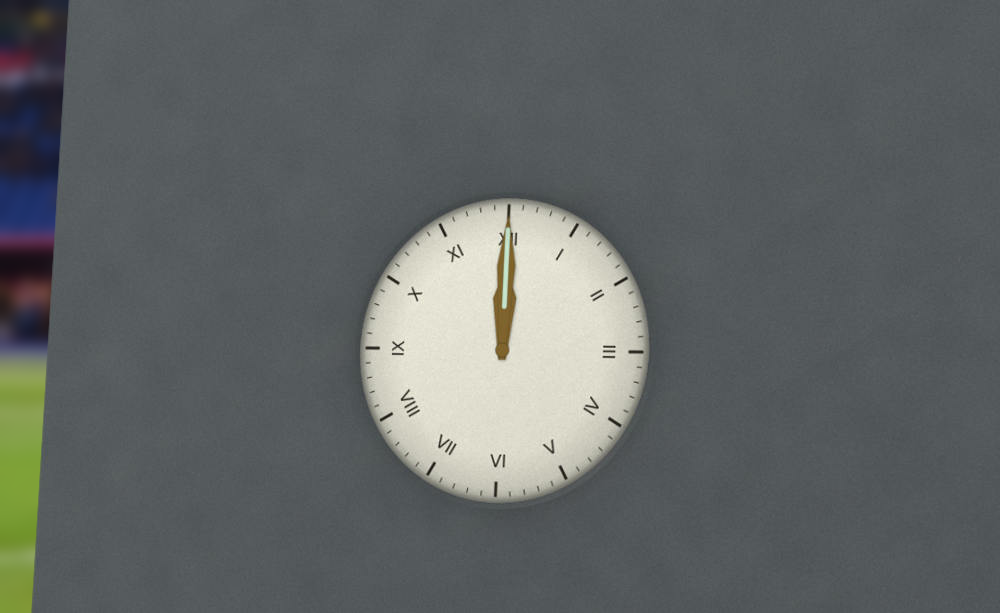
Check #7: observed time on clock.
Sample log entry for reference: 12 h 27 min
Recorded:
12 h 00 min
